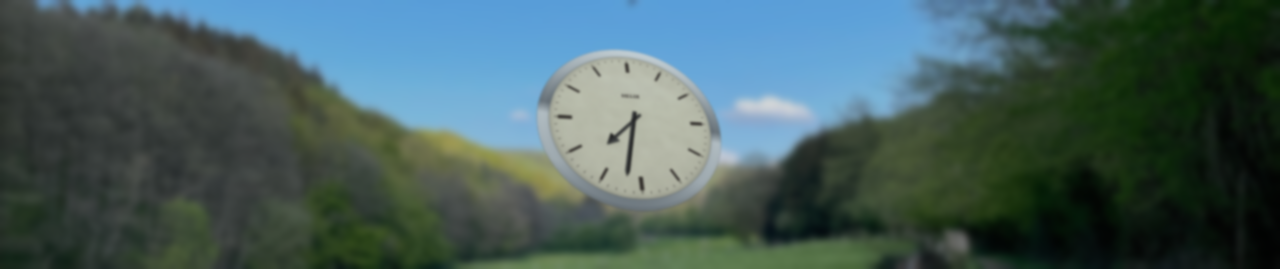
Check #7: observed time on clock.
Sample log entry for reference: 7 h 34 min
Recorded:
7 h 32 min
